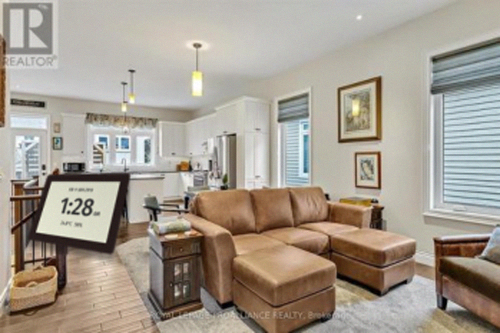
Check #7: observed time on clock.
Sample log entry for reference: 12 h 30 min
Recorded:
1 h 28 min
